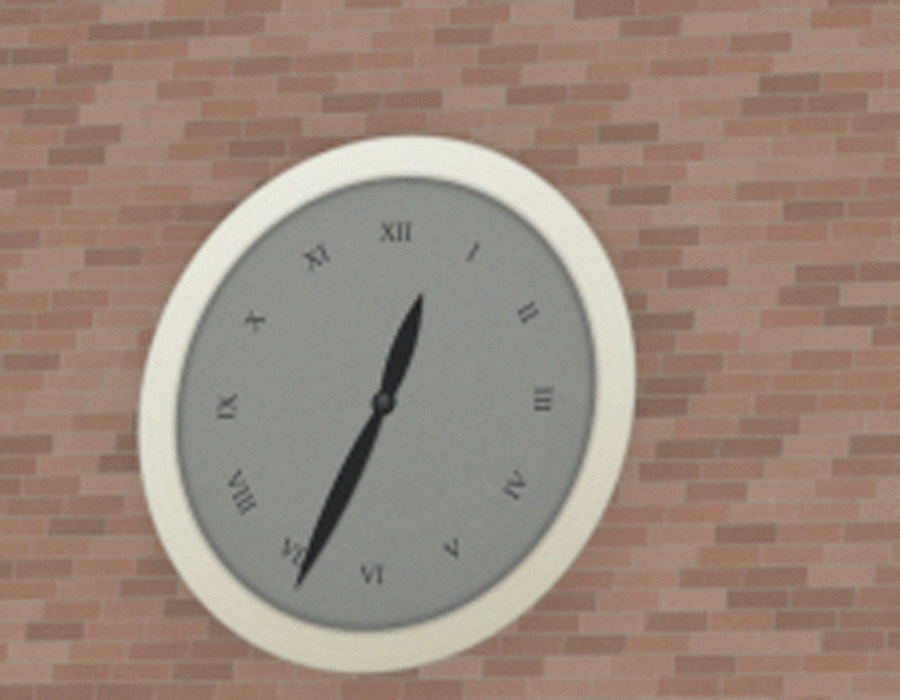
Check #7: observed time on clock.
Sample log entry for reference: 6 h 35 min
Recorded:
12 h 34 min
